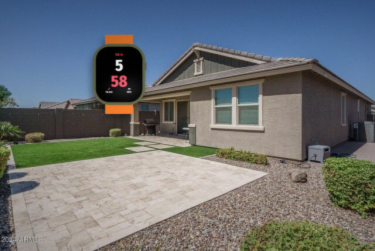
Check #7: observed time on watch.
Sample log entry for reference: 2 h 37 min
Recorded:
5 h 58 min
